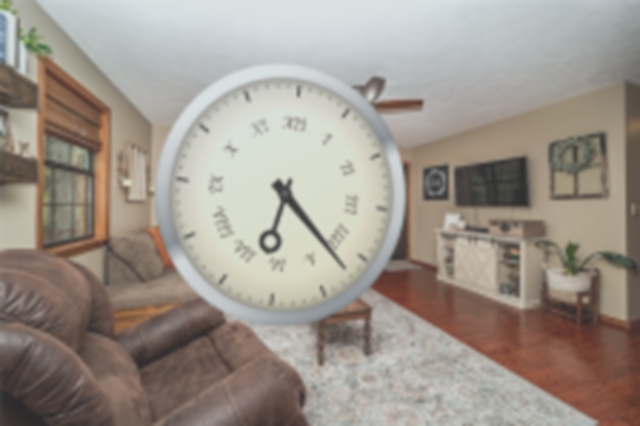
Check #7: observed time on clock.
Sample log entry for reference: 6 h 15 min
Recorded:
6 h 22 min
